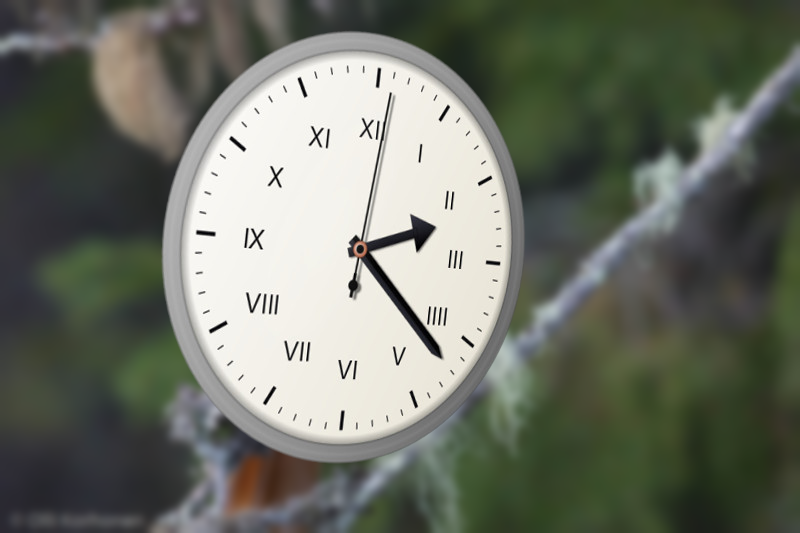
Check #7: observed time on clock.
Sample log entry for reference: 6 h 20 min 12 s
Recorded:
2 h 22 min 01 s
